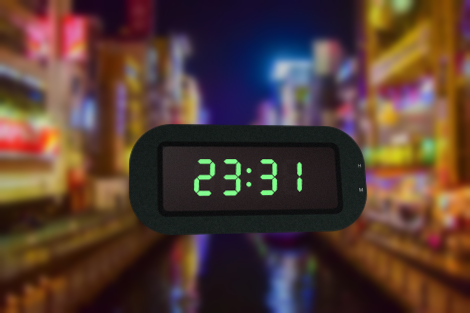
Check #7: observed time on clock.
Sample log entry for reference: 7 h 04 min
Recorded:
23 h 31 min
